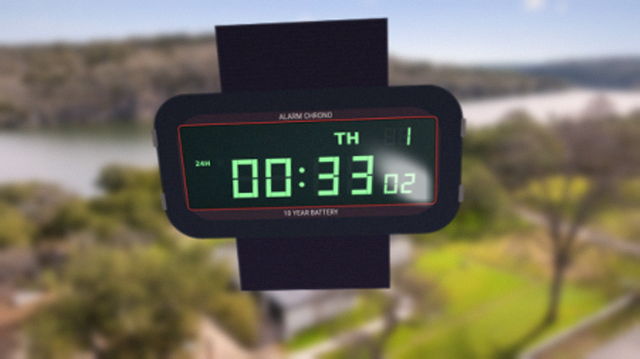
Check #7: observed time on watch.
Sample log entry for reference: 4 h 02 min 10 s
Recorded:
0 h 33 min 02 s
